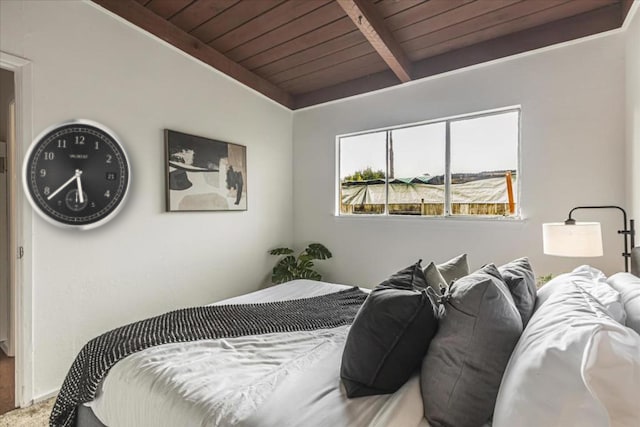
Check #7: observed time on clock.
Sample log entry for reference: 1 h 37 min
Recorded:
5 h 38 min
